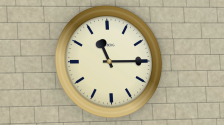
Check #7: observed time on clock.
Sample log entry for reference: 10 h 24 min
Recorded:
11 h 15 min
